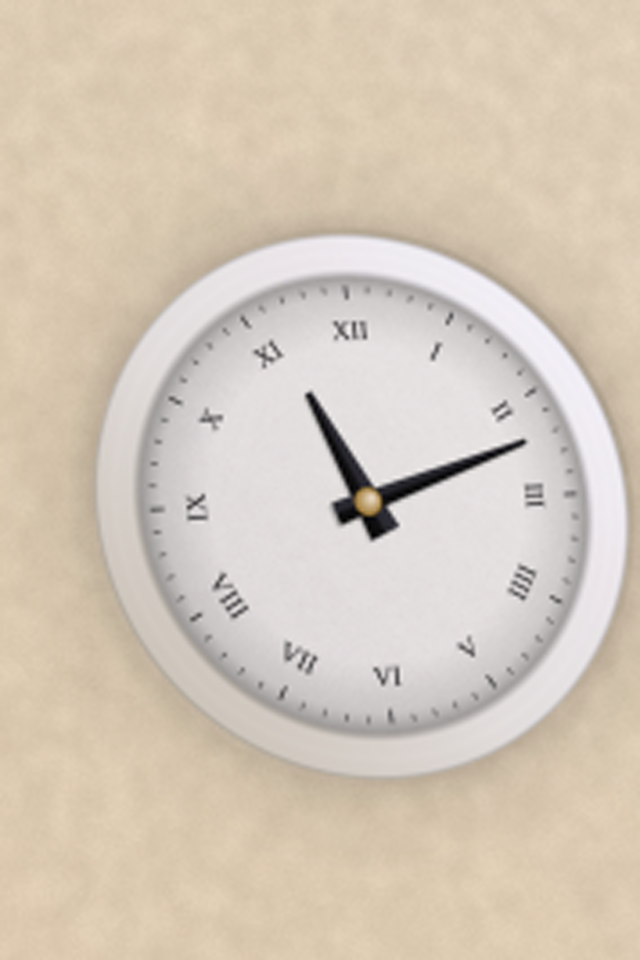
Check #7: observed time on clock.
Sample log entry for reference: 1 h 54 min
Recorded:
11 h 12 min
